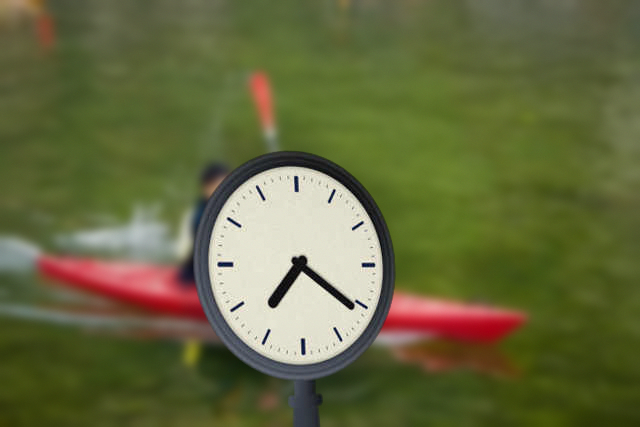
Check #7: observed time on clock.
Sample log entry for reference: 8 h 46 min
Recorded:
7 h 21 min
